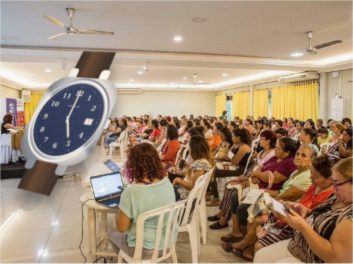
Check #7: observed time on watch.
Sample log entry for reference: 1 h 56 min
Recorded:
5 h 00 min
